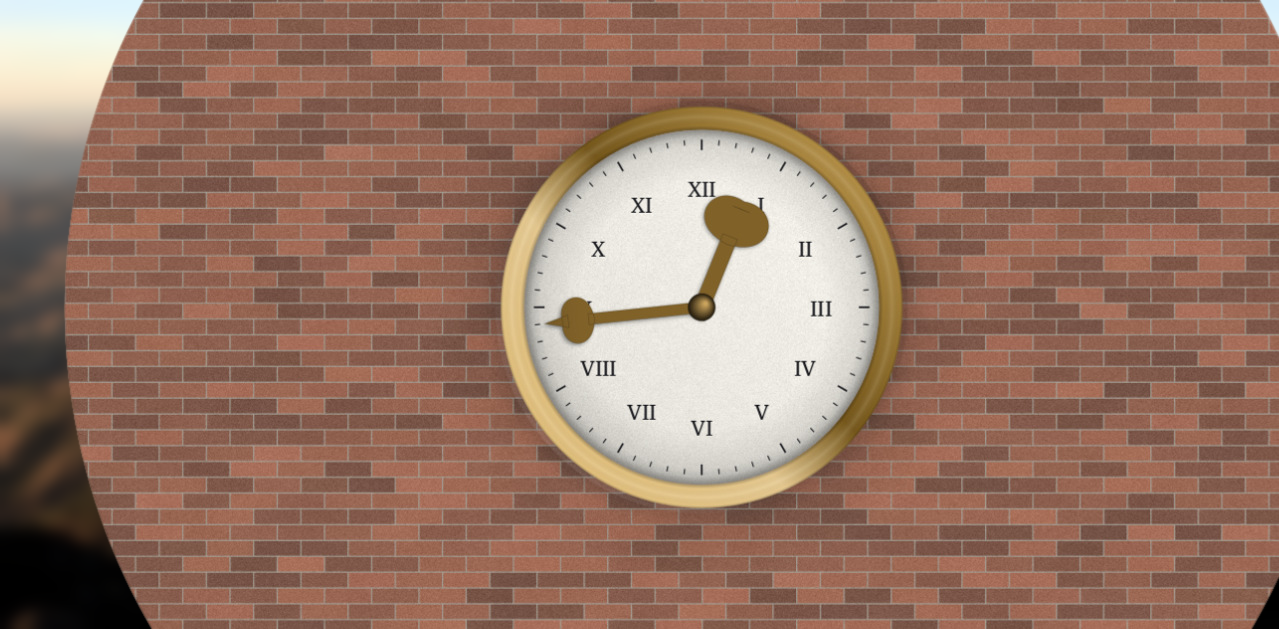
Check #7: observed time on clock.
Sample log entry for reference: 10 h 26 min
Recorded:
12 h 44 min
